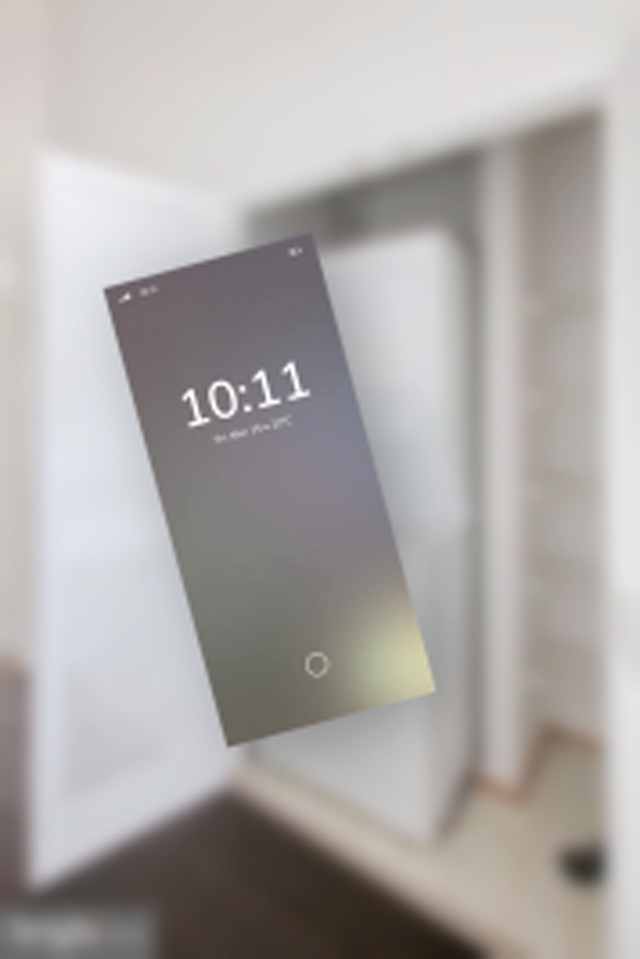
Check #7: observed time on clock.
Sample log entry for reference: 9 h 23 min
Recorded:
10 h 11 min
